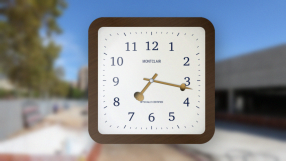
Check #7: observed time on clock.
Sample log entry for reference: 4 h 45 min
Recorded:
7 h 17 min
